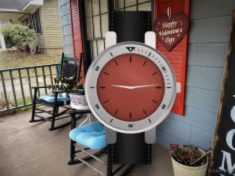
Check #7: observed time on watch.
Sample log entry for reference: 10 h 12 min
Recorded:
9 h 14 min
